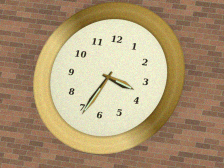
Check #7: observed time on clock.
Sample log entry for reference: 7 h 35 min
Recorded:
3 h 34 min
